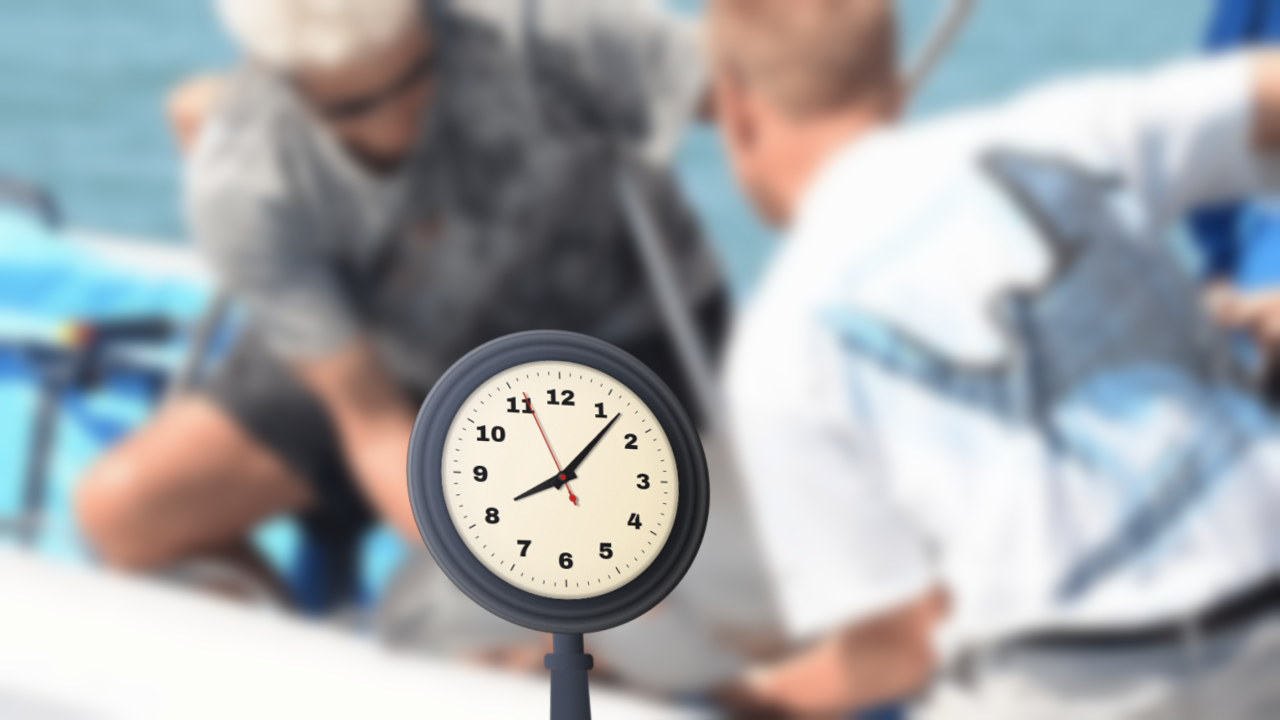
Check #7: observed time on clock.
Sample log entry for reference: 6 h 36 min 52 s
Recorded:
8 h 06 min 56 s
